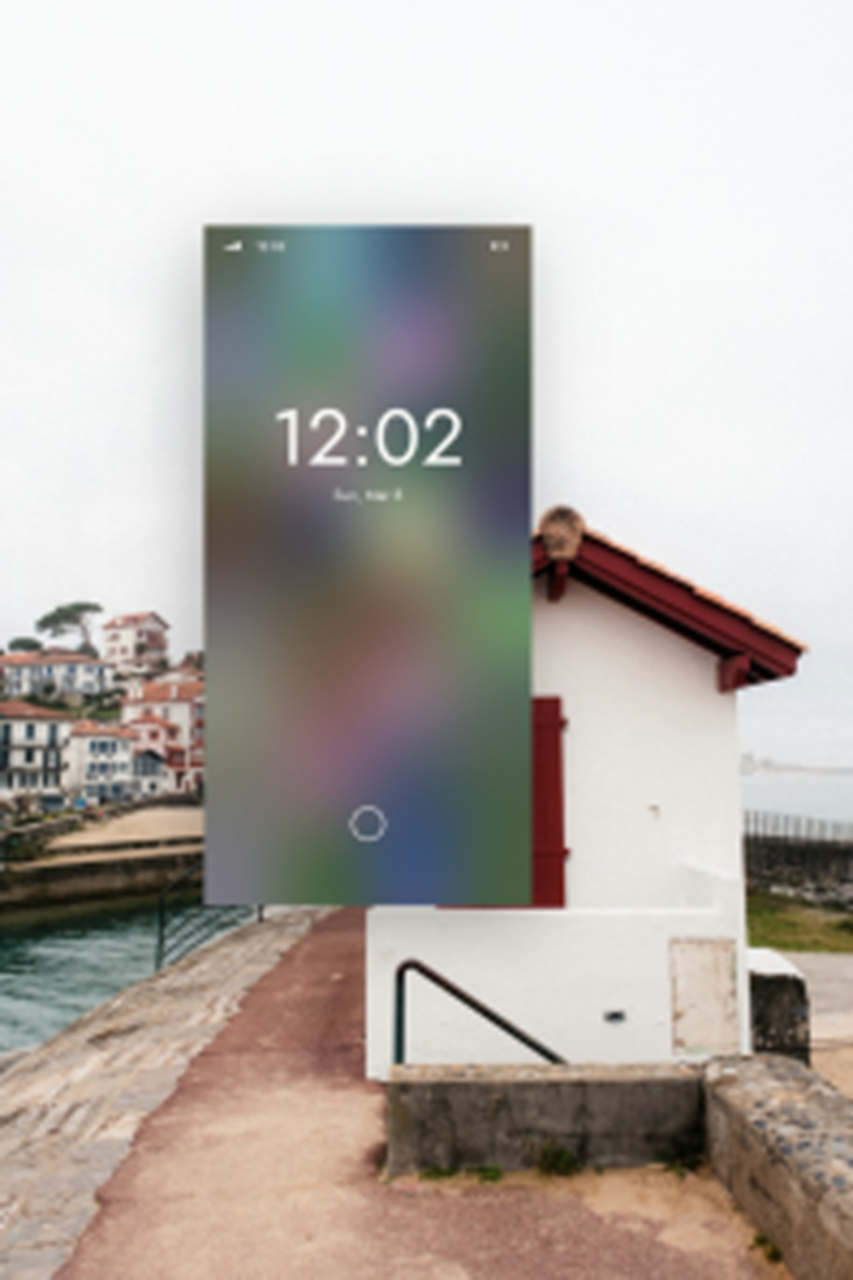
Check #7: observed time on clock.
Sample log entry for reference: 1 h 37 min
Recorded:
12 h 02 min
